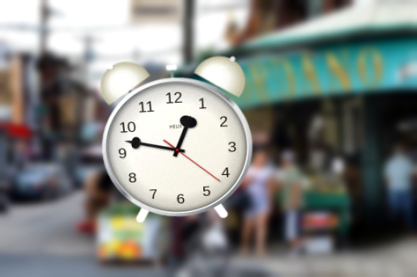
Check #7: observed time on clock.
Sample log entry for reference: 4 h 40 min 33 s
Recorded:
12 h 47 min 22 s
